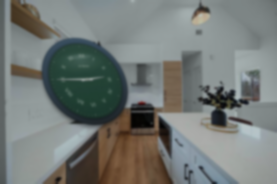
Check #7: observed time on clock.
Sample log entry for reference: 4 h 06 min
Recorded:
2 h 45 min
